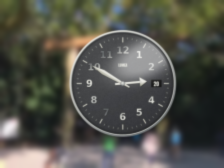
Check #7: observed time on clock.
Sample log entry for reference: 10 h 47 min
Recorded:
2 h 50 min
